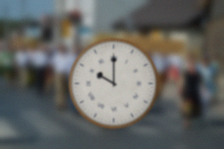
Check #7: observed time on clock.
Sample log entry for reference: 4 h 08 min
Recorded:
10 h 00 min
